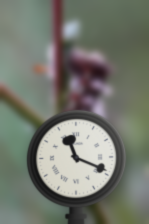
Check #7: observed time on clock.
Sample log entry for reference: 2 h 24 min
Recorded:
11 h 19 min
